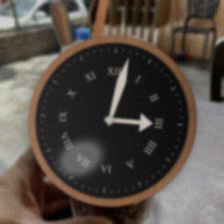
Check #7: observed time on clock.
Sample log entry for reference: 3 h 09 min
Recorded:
3 h 02 min
